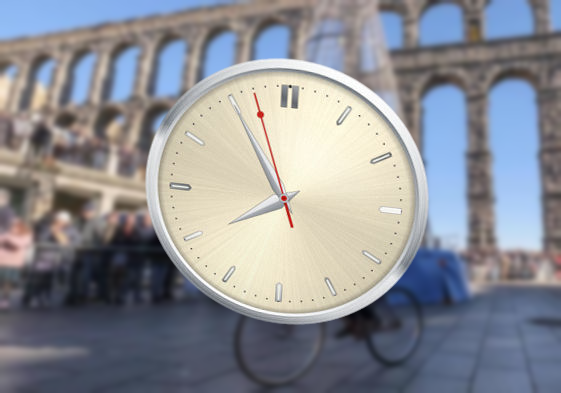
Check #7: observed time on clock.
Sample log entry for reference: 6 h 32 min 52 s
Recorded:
7 h 54 min 57 s
